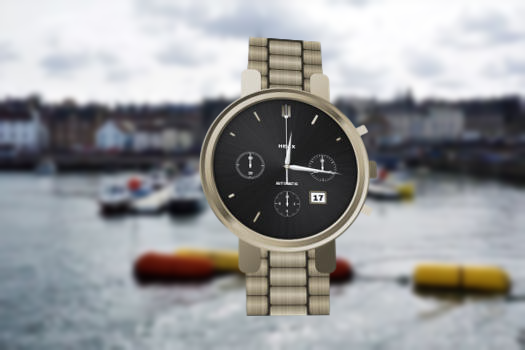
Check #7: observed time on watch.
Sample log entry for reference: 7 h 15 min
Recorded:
12 h 16 min
